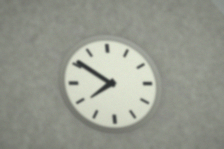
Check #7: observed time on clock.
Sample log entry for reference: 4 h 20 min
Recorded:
7 h 51 min
